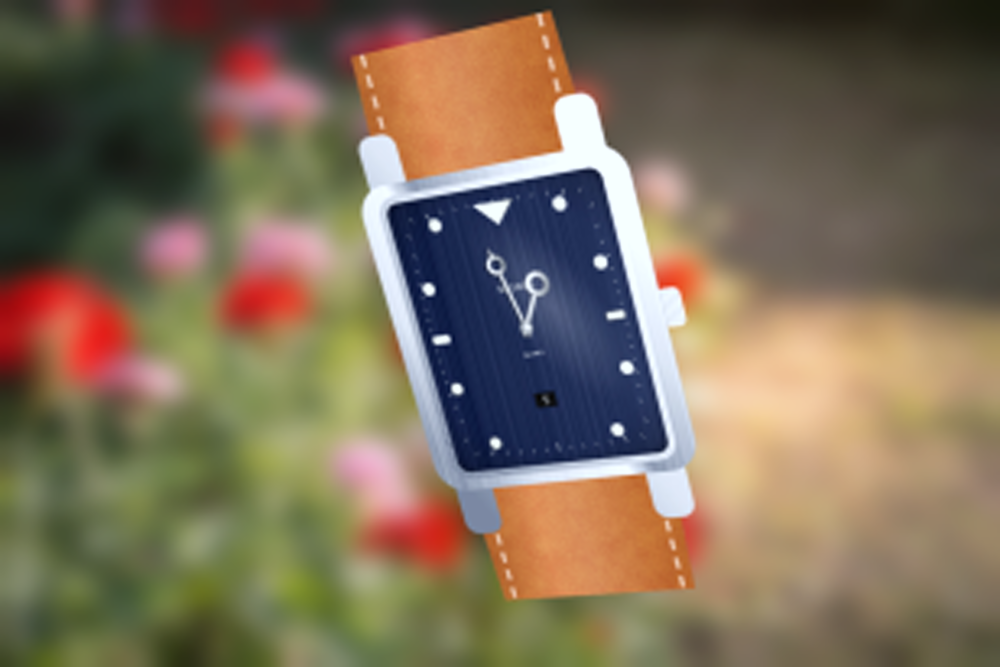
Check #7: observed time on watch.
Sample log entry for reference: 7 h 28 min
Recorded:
12 h 58 min
